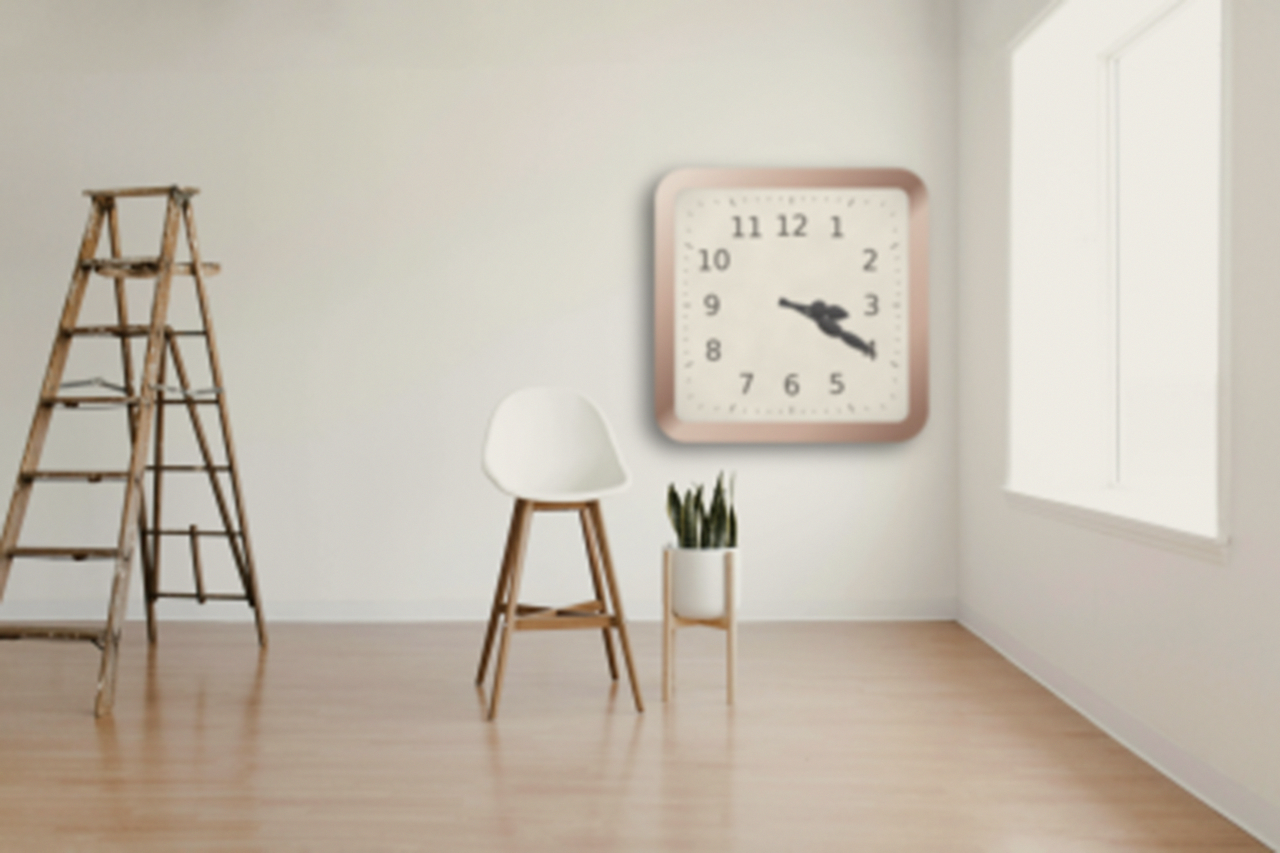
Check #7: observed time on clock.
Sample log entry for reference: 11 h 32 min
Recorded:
3 h 20 min
